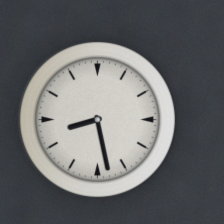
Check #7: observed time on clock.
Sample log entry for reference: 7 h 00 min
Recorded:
8 h 28 min
